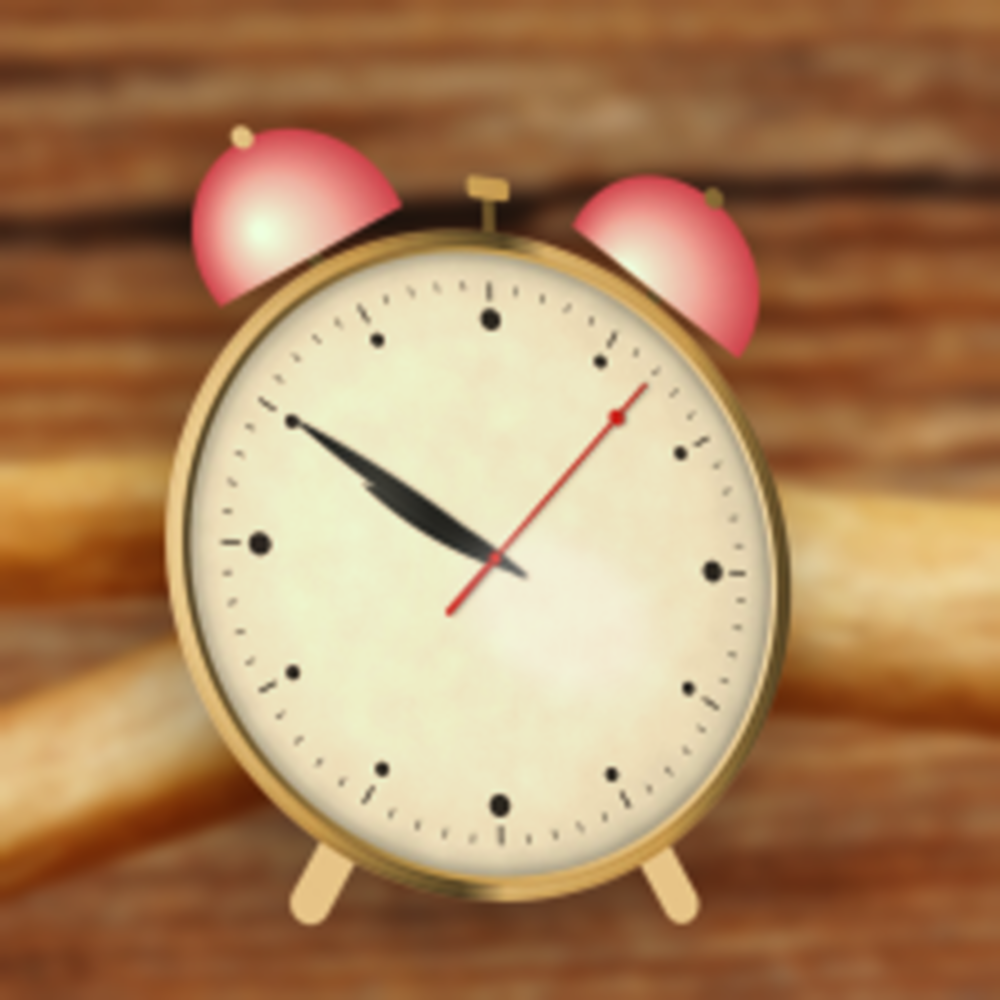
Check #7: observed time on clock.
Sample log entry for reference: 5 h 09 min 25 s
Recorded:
9 h 50 min 07 s
